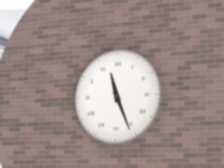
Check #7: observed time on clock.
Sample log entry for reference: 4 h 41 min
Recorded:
11 h 26 min
